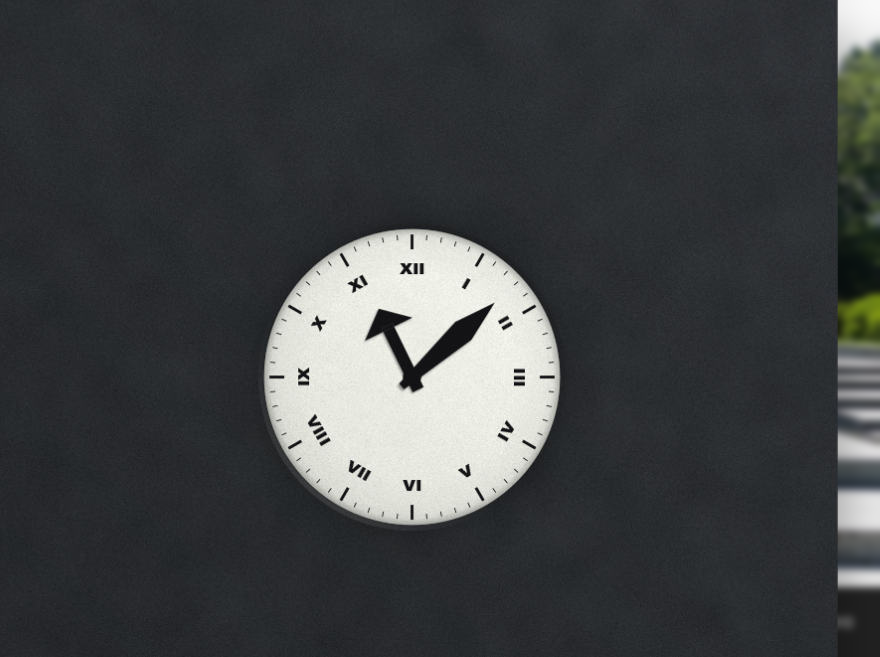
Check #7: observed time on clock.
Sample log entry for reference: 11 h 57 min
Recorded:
11 h 08 min
